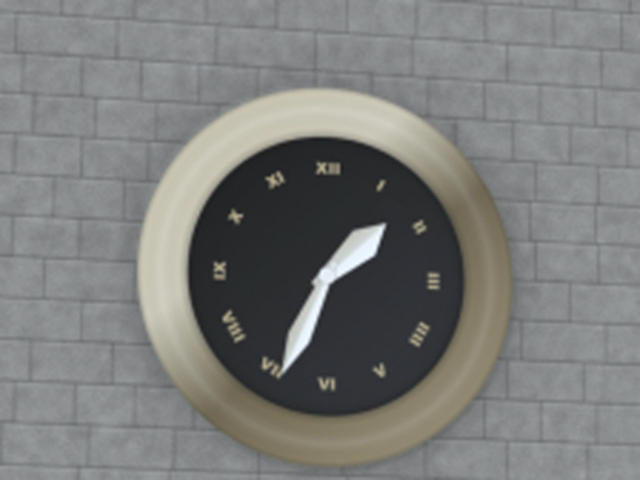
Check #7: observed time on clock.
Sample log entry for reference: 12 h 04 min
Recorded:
1 h 34 min
